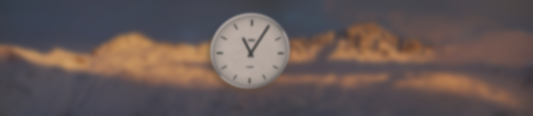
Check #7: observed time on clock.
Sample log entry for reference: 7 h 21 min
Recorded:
11 h 05 min
